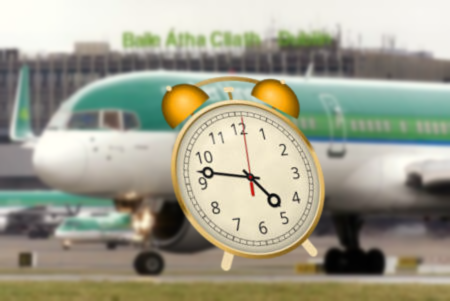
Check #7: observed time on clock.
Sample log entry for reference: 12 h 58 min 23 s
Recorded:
4 h 47 min 01 s
